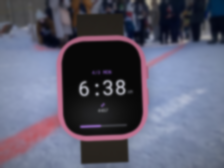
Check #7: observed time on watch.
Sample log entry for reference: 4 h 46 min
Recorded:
6 h 38 min
